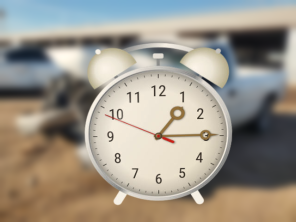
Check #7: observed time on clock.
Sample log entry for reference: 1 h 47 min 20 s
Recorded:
1 h 14 min 49 s
